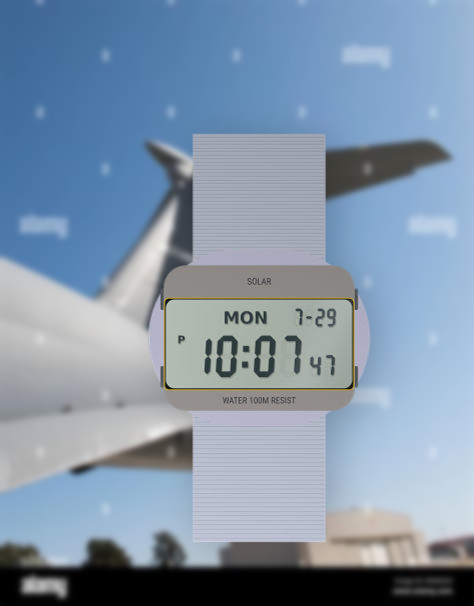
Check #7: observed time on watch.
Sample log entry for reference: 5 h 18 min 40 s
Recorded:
10 h 07 min 47 s
